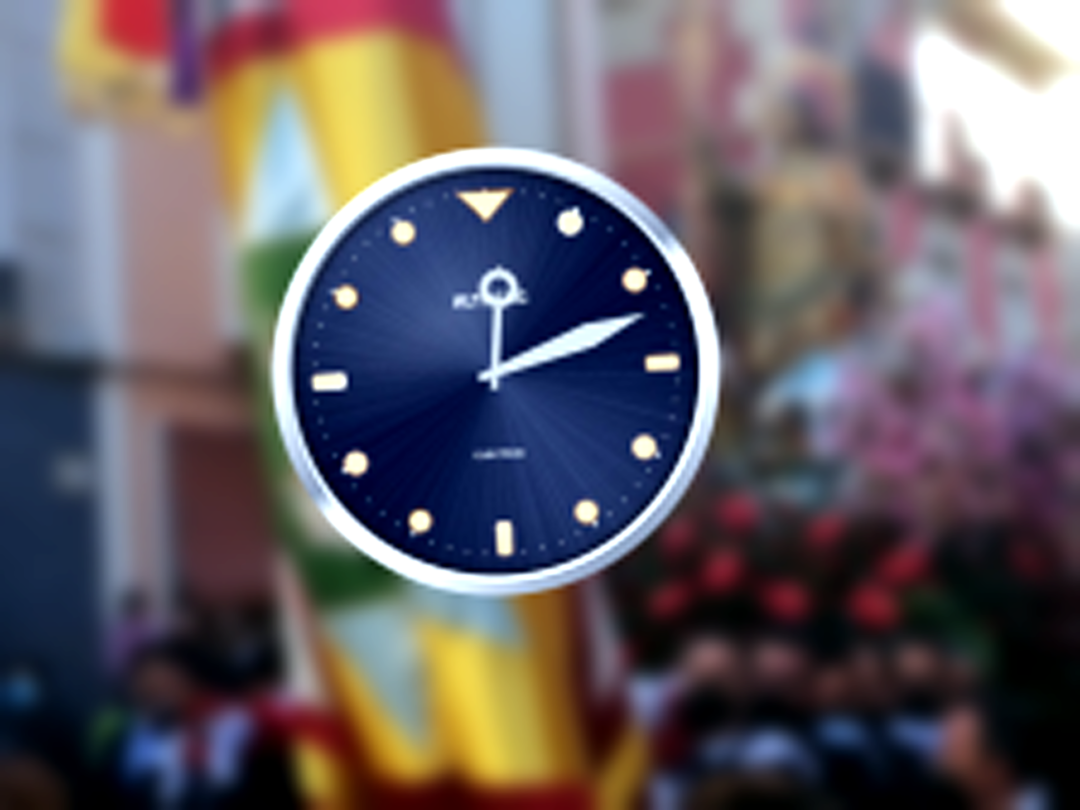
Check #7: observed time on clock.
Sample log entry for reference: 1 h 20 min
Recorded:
12 h 12 min
